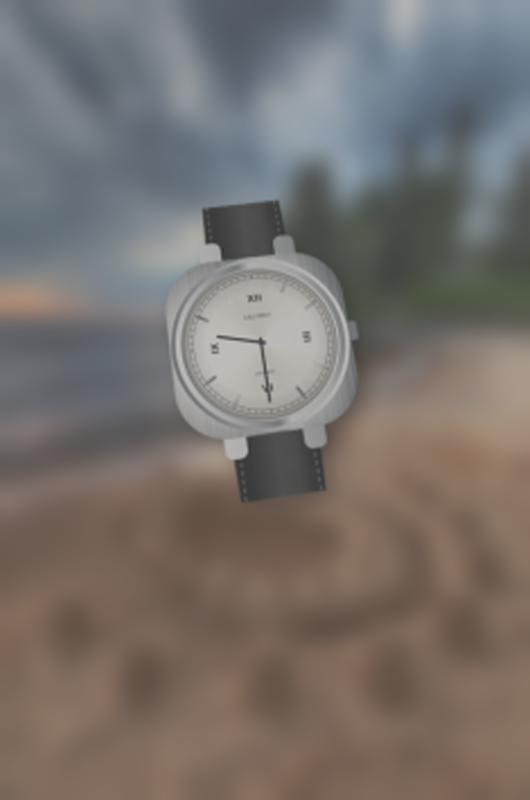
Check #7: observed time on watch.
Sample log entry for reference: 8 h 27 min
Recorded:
9 h 30 min
